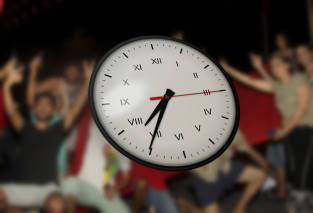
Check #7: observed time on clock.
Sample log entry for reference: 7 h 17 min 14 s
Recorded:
7 h 35 min 15 s
